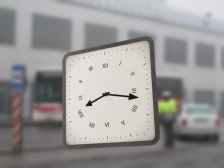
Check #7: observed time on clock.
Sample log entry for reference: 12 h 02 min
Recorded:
8 h 17 min
